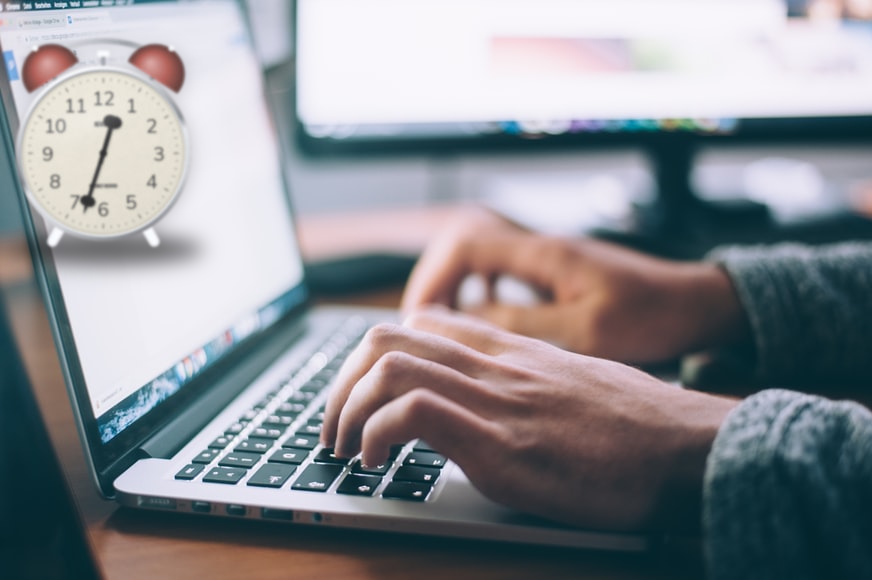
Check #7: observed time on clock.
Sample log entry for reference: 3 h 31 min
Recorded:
12 h 33 min
